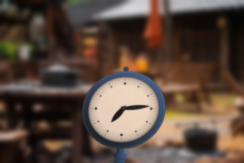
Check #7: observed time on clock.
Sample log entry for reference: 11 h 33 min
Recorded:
7 h 14 min
